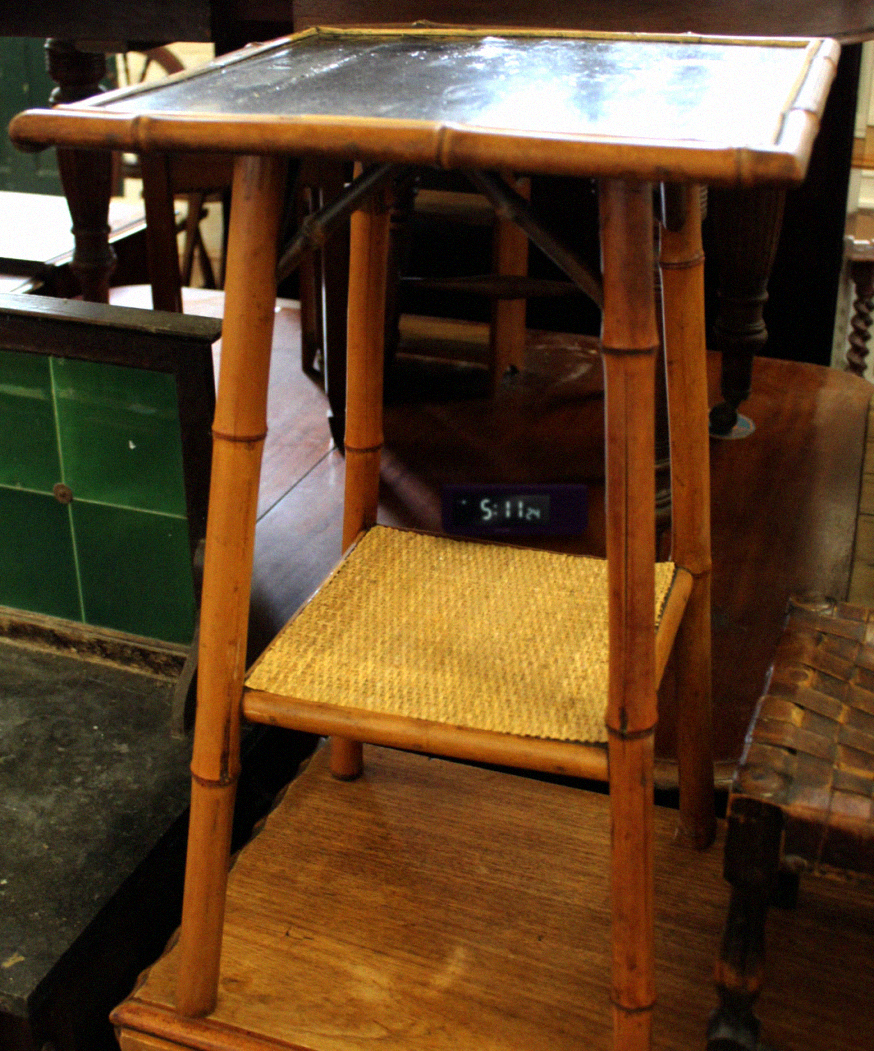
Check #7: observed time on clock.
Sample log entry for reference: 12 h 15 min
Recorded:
5 h 11 min
